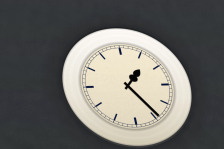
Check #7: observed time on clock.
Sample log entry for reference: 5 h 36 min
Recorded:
1 h 24 min
